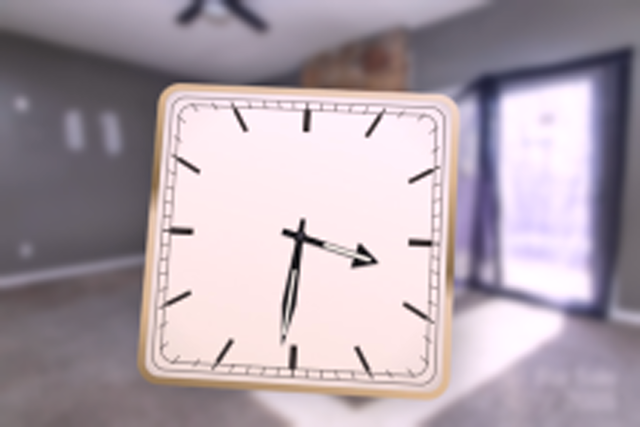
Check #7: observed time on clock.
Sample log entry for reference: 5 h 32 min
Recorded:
3 h 31 min
